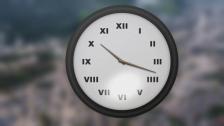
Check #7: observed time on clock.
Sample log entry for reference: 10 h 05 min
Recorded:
10 h 18 min
